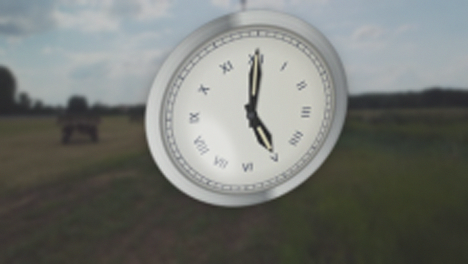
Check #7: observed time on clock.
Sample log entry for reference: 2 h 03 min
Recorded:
5 h 00 min
